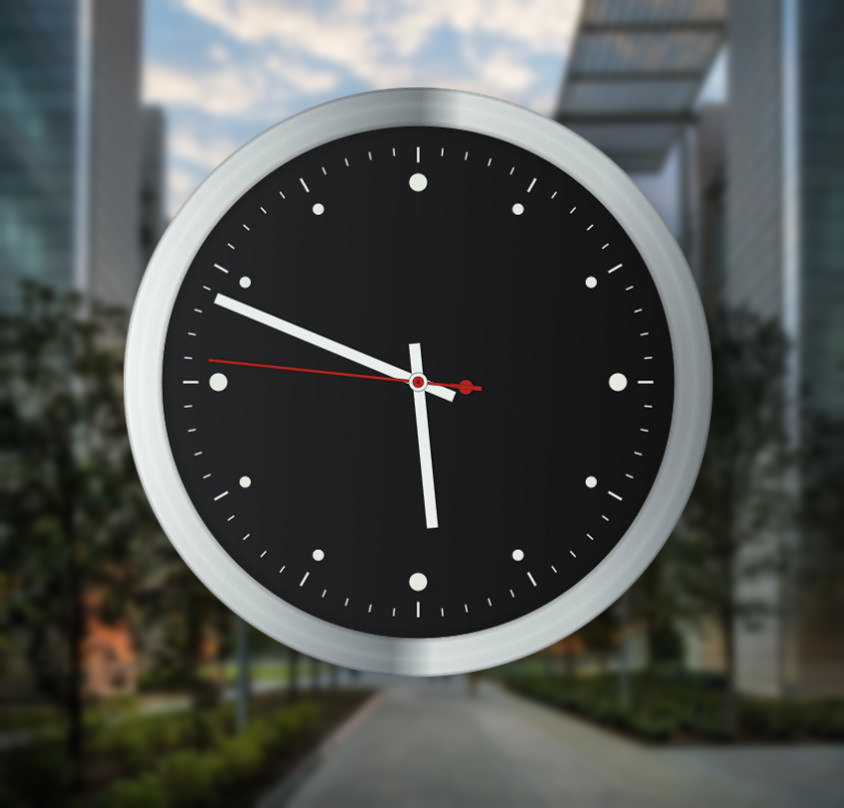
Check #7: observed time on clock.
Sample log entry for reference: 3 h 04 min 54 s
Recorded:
5 h 48 min 46 s
